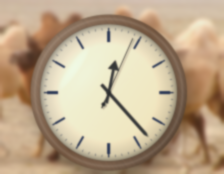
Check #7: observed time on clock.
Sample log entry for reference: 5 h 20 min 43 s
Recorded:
12 h 23 min 04 s
